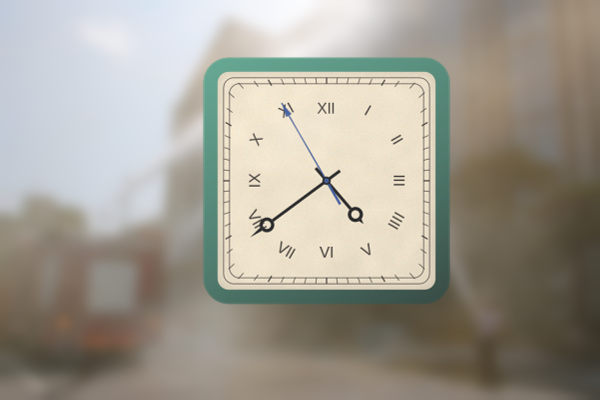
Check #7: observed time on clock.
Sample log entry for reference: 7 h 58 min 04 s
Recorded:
4 h 38 min 55 s
